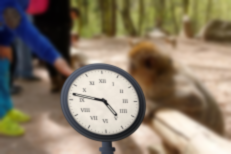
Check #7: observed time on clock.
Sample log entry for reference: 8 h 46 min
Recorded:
4 h 47 min
